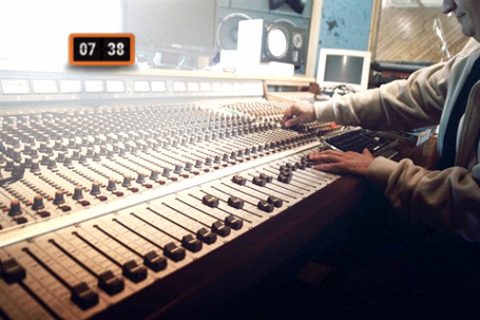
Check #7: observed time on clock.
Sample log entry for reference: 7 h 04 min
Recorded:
7 h 38 min
